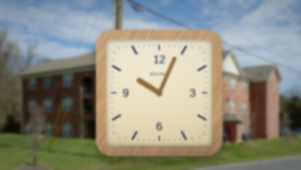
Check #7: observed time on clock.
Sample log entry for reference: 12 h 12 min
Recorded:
10 h 04 min
